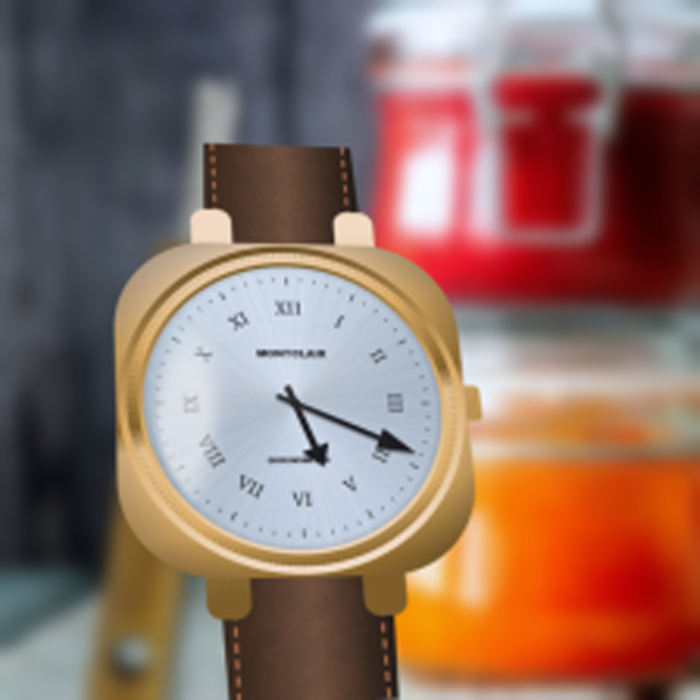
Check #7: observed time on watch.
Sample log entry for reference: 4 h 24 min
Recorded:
5 h 19 min
